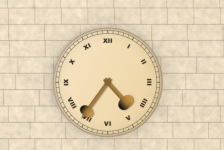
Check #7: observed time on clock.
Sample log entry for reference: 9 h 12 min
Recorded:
4 h 36 min
